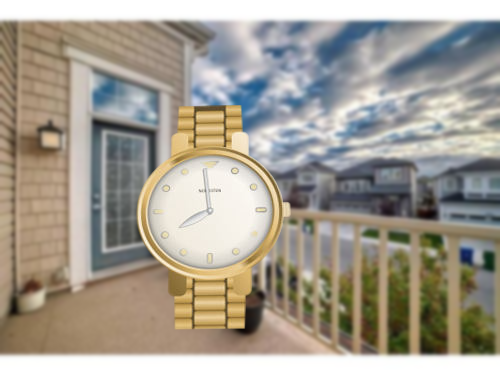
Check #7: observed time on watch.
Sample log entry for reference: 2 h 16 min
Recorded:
7 h 59 min
